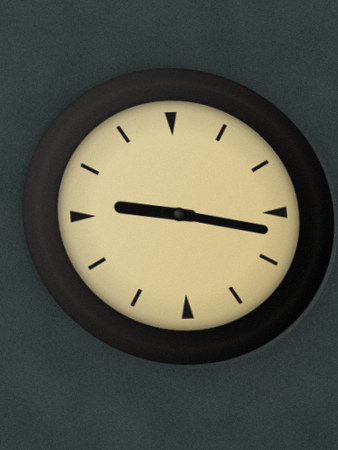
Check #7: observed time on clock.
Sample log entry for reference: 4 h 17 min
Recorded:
9 h 17 min
